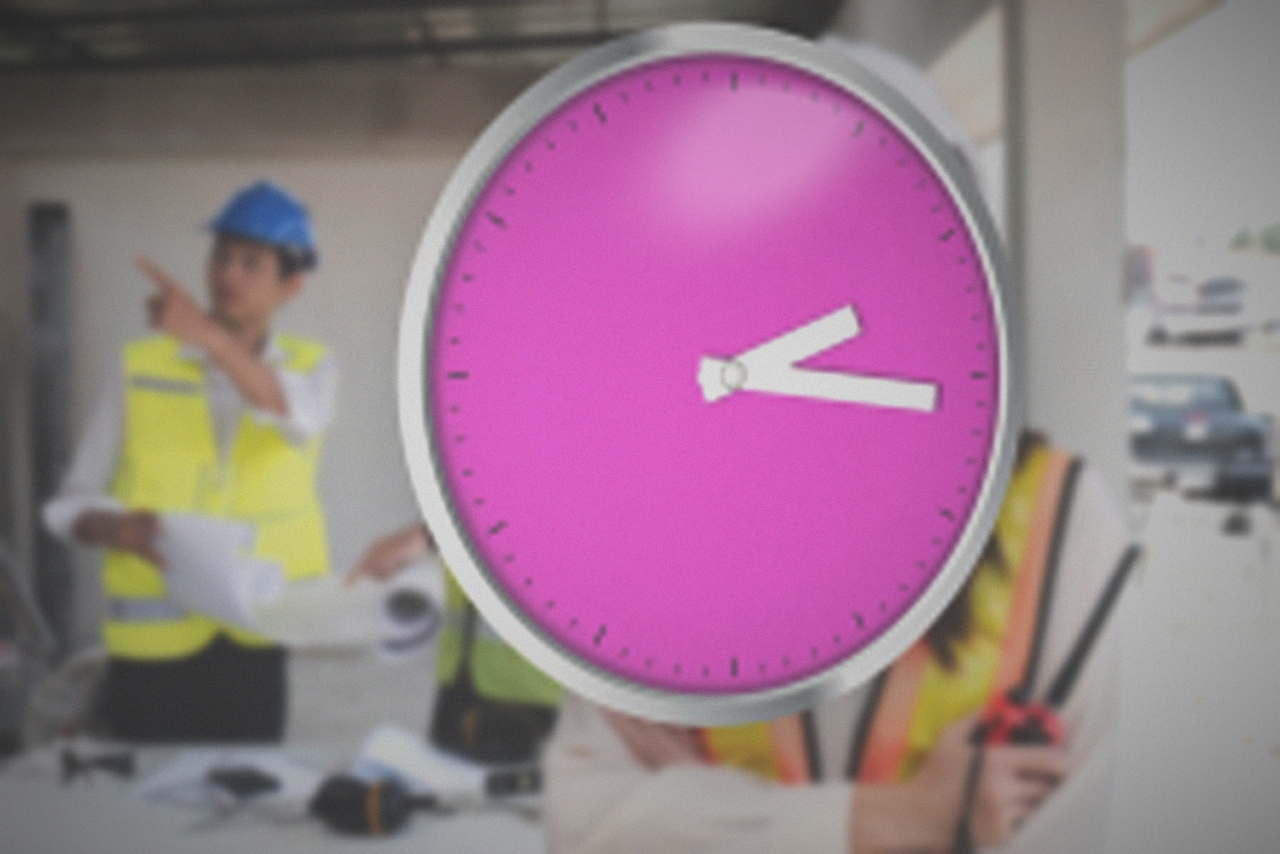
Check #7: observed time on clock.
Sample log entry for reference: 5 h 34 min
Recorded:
2 h 16 min
